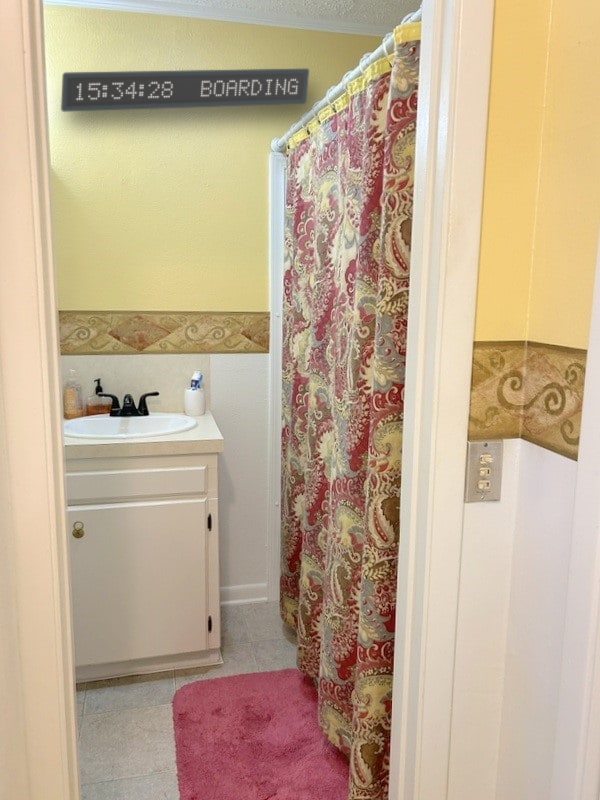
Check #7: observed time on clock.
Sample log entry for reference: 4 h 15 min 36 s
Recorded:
15 h 34 min 28 s
